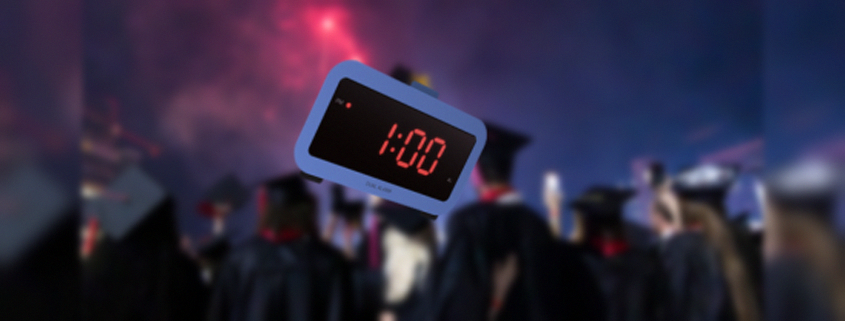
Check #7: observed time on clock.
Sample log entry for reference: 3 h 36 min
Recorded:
1 h 00 min
